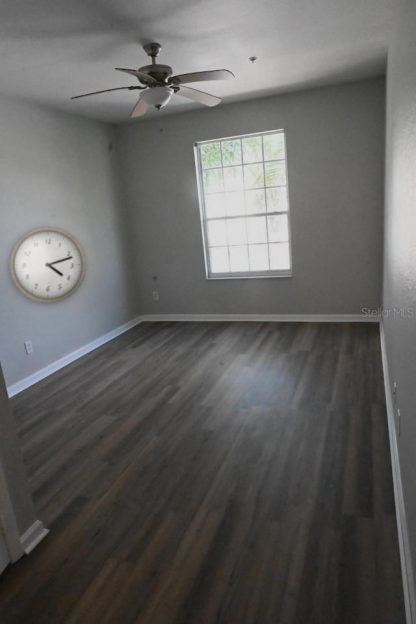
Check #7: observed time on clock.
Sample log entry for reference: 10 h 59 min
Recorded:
4 h 12 min
